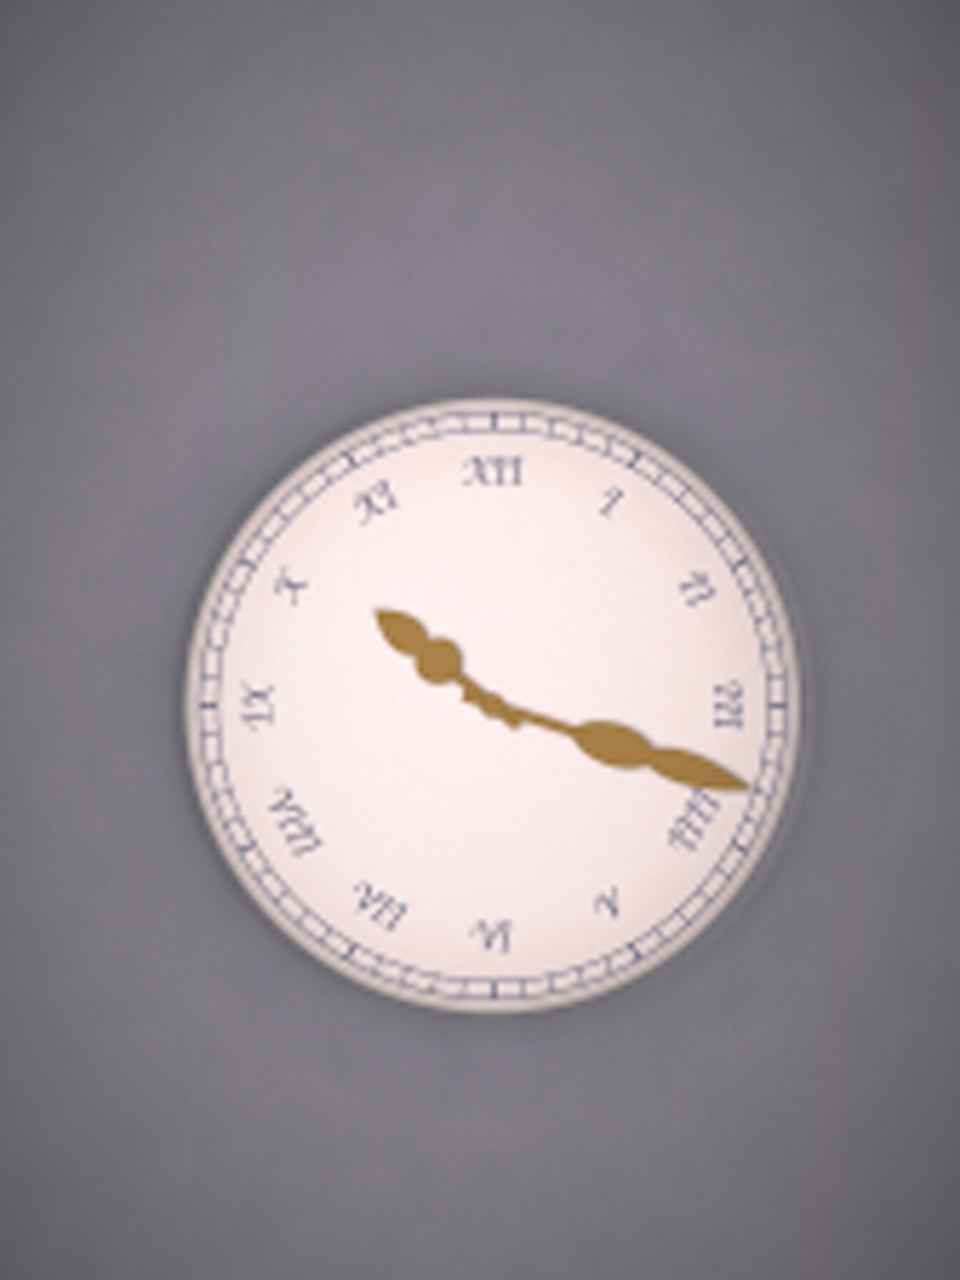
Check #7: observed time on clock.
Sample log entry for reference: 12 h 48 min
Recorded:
10 h 18 min
